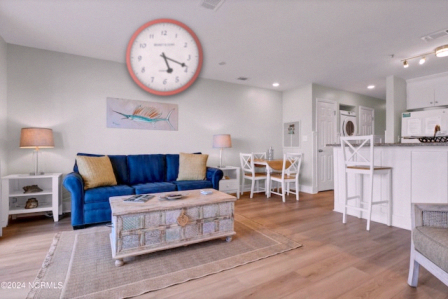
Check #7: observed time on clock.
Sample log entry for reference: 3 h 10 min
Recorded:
5 h 19 min
